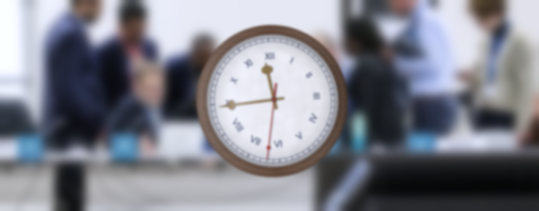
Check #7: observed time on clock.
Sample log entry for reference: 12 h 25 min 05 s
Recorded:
11 h 44 min 32 s
